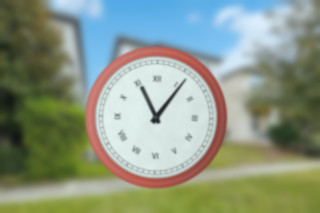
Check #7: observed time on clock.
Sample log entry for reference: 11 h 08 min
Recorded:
11 h 06 min
